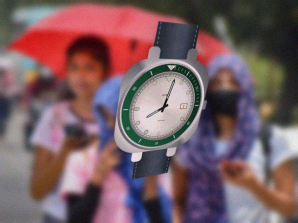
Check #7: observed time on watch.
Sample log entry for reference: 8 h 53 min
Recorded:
8 h 02 min
